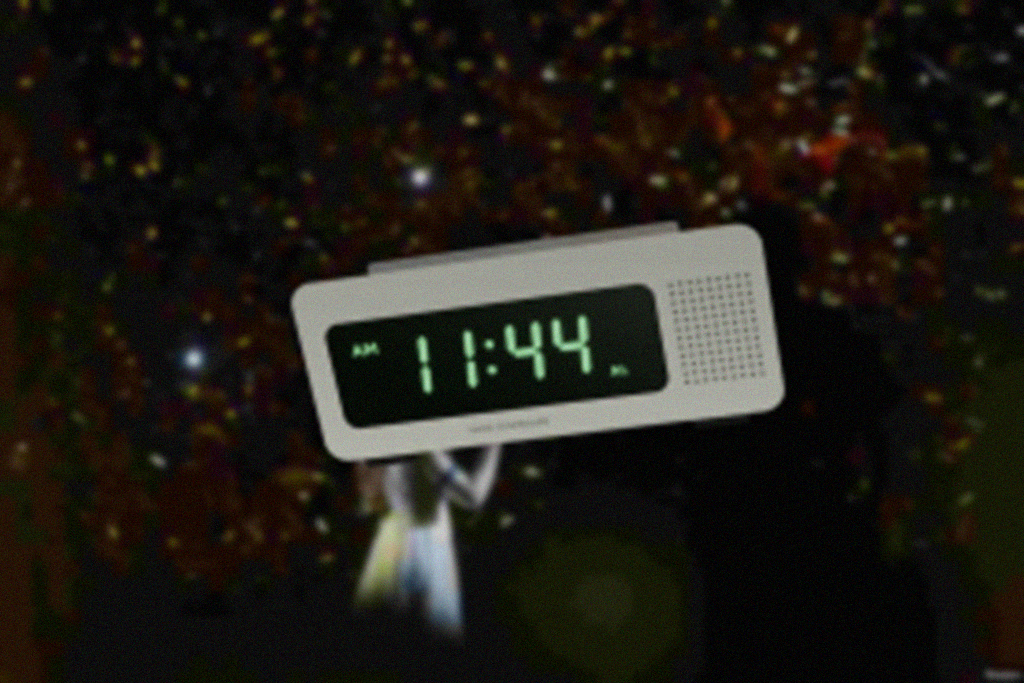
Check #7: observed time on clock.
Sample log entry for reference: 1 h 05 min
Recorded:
11 h 44 min
